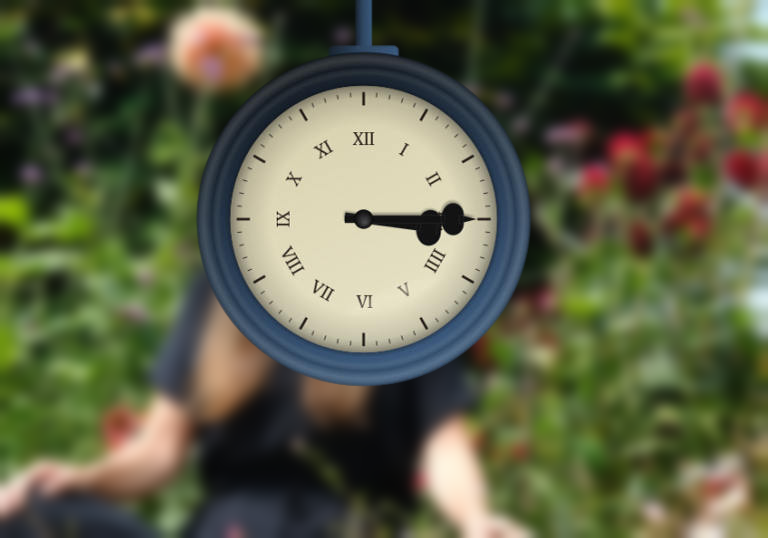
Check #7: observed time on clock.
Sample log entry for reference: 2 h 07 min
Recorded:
3 h 15 min
